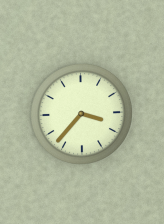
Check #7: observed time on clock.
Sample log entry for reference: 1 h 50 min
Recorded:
3 h 37 min
